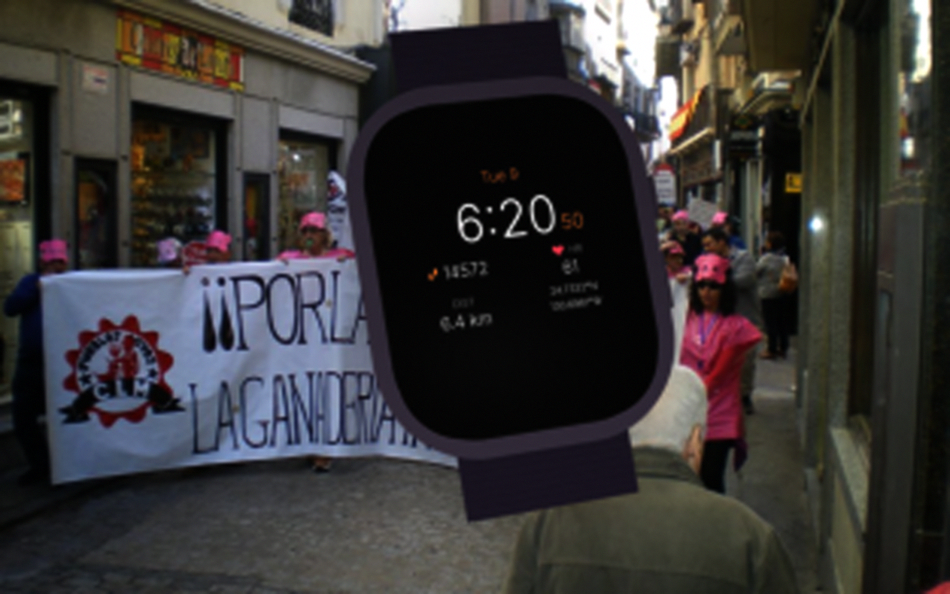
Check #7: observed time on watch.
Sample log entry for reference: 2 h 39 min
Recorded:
6 h 20 min
